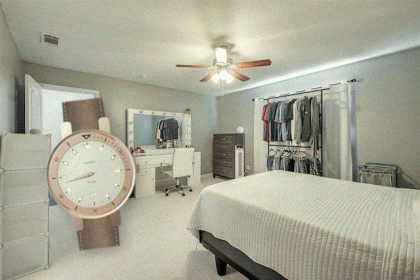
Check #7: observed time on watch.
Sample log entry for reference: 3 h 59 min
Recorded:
8 h 43 min
